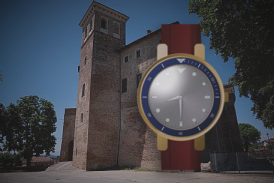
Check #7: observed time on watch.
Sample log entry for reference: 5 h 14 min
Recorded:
8 h 30 min
